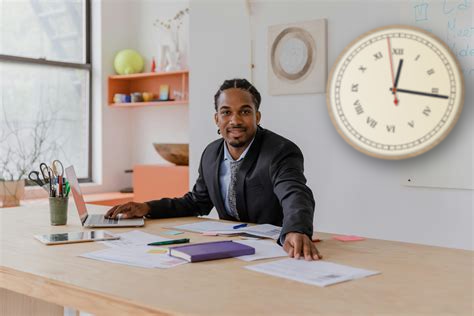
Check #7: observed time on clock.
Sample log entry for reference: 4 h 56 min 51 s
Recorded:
12 h 15 min 58 s
